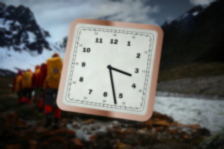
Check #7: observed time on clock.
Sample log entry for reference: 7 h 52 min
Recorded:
3 h 27 min
